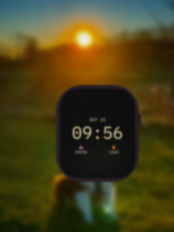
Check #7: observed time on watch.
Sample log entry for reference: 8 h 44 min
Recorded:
9 h 56 min
